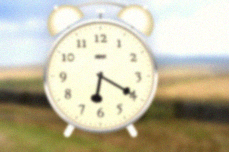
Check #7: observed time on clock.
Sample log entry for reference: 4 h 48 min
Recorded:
6 h 20 min
